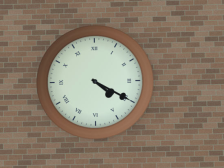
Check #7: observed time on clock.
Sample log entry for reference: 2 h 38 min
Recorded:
4 h 20 min
